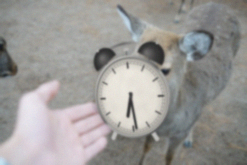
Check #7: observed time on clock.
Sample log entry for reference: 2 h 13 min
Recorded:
6 h 29 min
